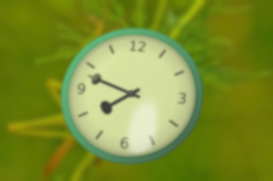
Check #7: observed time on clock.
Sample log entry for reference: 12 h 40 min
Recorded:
7 h 48 min
